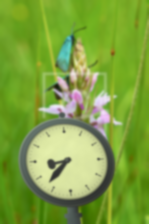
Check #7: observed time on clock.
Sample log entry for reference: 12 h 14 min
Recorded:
8 h 37 min
